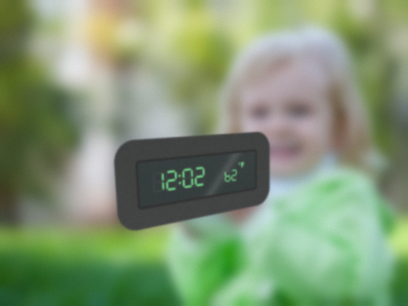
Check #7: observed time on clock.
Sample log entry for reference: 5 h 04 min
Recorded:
12 h 02 min
